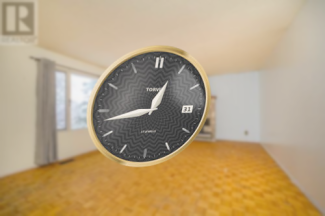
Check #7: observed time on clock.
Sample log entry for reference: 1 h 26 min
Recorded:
12 h 43 min
